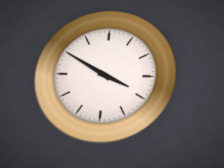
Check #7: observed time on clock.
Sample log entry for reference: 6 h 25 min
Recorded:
3 h 50 min
